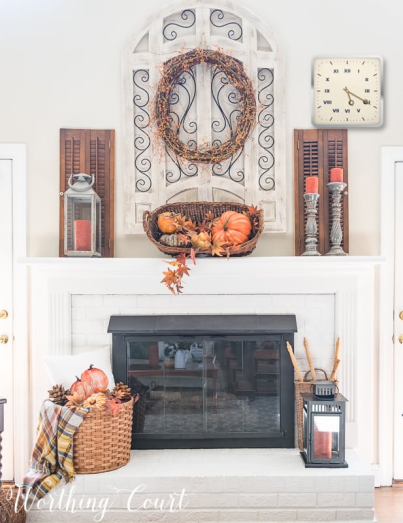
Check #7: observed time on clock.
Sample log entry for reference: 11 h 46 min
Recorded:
5 h 20 min
